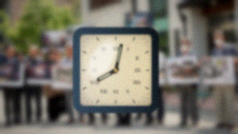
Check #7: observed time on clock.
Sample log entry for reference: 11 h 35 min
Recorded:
8 h 02 min
